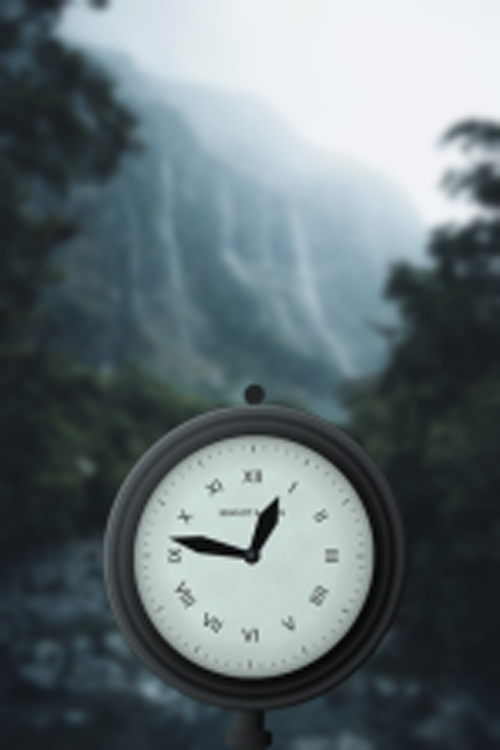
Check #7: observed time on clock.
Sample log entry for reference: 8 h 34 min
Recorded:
12 h 47 min
